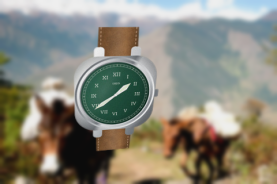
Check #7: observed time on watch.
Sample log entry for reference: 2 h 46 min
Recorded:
1 h 39 min
